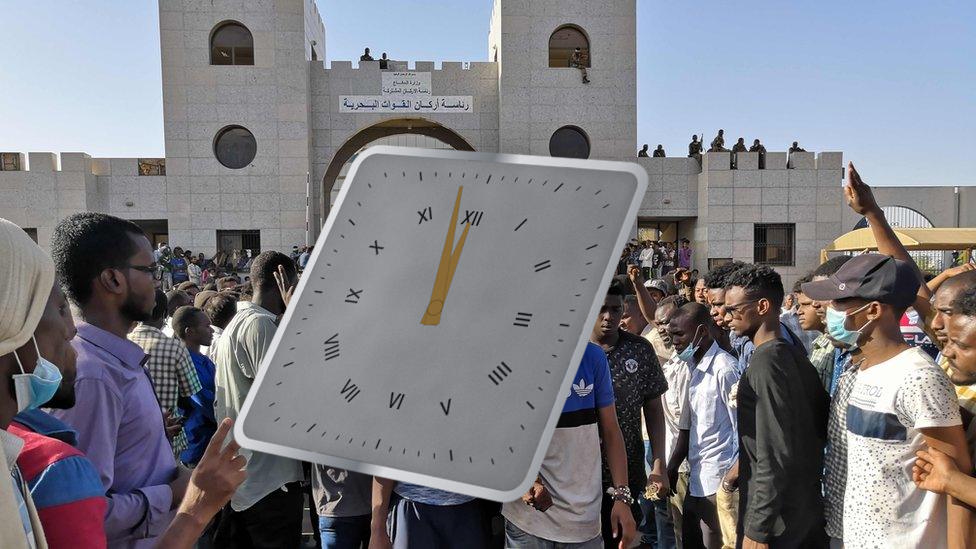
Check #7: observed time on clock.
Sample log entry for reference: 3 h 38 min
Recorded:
11 h 58 min
